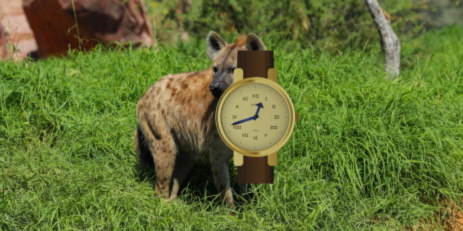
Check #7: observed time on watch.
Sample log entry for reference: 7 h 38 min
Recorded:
12 h 42 min
